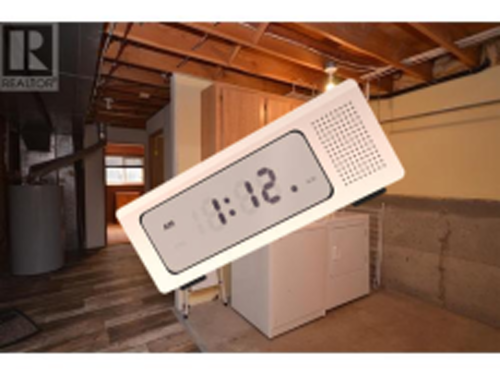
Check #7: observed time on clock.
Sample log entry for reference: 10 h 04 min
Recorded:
1 h 12 min
